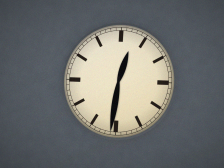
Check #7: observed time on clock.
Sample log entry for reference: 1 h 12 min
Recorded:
12 h 31 min
